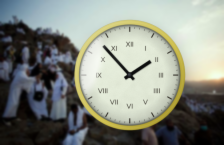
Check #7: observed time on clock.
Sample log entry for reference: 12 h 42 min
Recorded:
1 h 53 min
